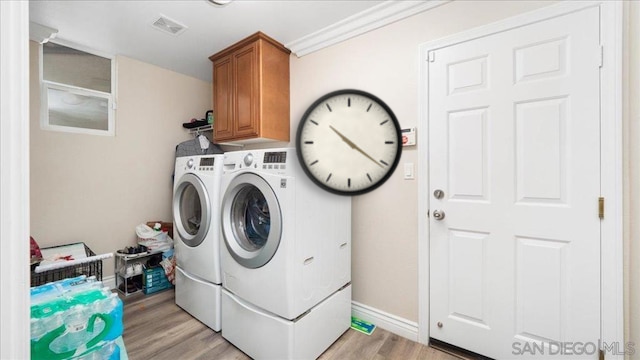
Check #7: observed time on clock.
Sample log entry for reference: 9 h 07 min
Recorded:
10 h 21 min
